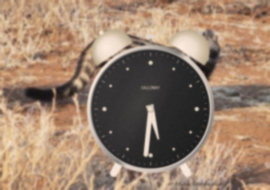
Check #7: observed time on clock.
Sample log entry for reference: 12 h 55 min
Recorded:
5 h 31 min
